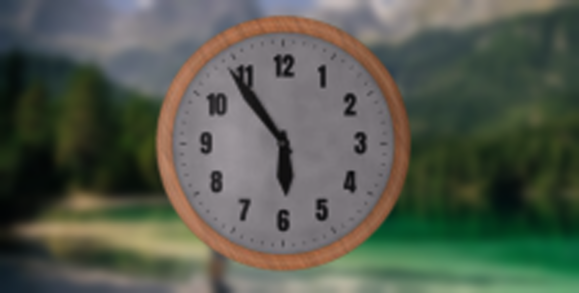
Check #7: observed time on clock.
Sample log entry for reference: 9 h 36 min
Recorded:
5 h 54 min
